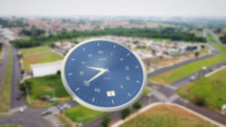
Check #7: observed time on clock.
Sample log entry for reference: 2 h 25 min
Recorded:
9 h 40 min
